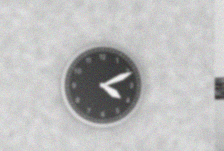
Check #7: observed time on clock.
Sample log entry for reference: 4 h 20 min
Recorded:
4 h 11 min
